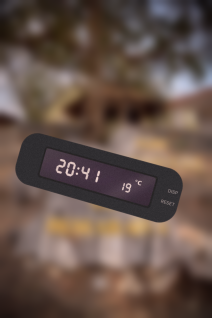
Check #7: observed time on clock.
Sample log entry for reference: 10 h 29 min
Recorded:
20 h 41 min
